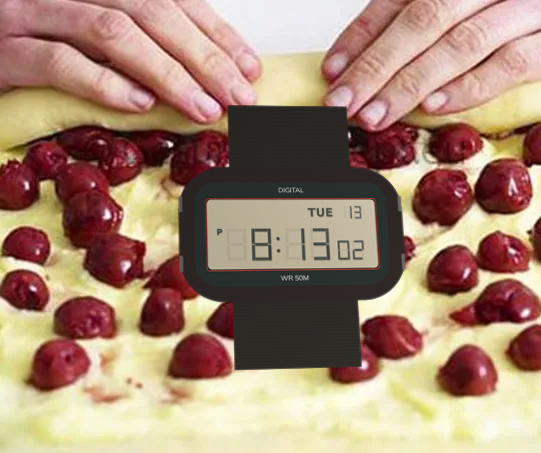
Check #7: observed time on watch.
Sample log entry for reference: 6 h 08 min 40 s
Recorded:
8 h 13 min 02 s
